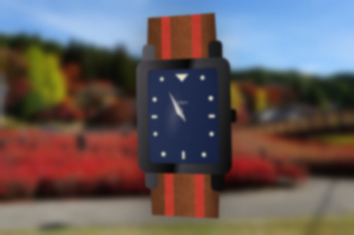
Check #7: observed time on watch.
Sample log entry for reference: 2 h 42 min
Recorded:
10 h 55 min
